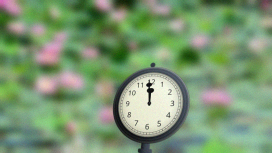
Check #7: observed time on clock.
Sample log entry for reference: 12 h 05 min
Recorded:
11 h 59 min
